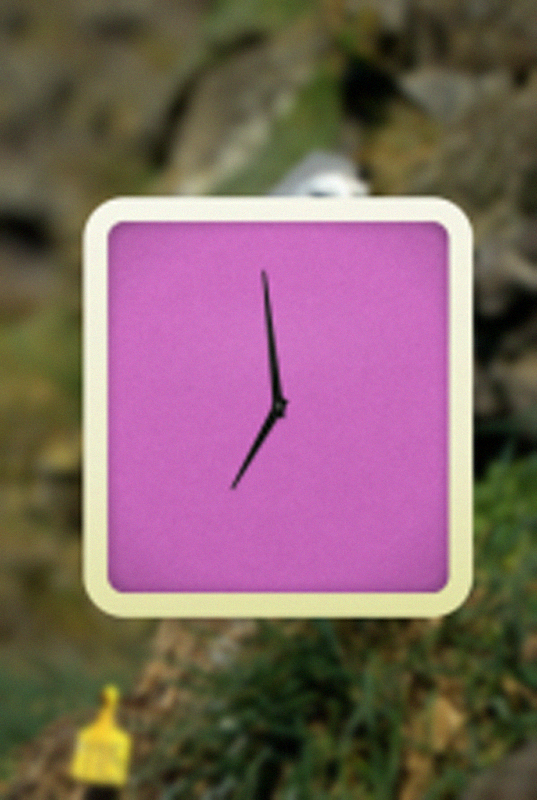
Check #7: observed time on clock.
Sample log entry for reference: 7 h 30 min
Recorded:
6 h 59 min
